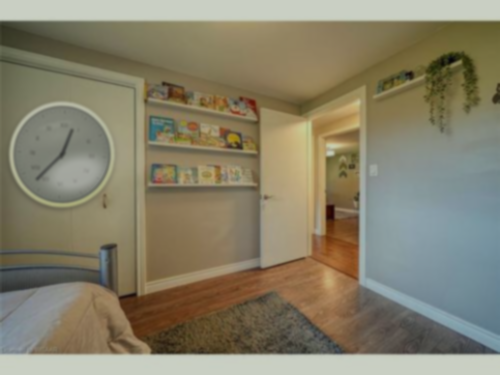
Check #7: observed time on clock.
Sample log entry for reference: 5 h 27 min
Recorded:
12 h 37 min
